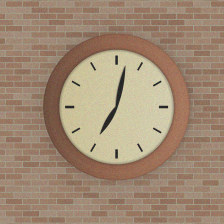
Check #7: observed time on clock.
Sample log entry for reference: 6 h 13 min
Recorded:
7 h 02 min
